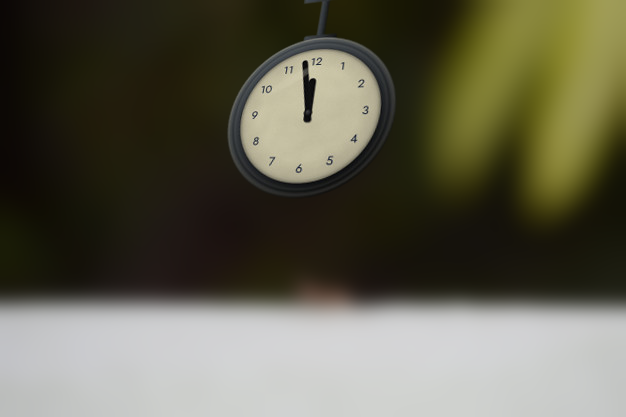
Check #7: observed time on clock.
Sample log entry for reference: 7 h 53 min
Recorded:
11 h 58 min
